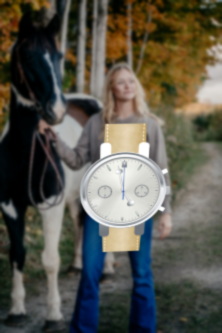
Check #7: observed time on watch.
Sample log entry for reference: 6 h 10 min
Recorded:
4 h 58 min
